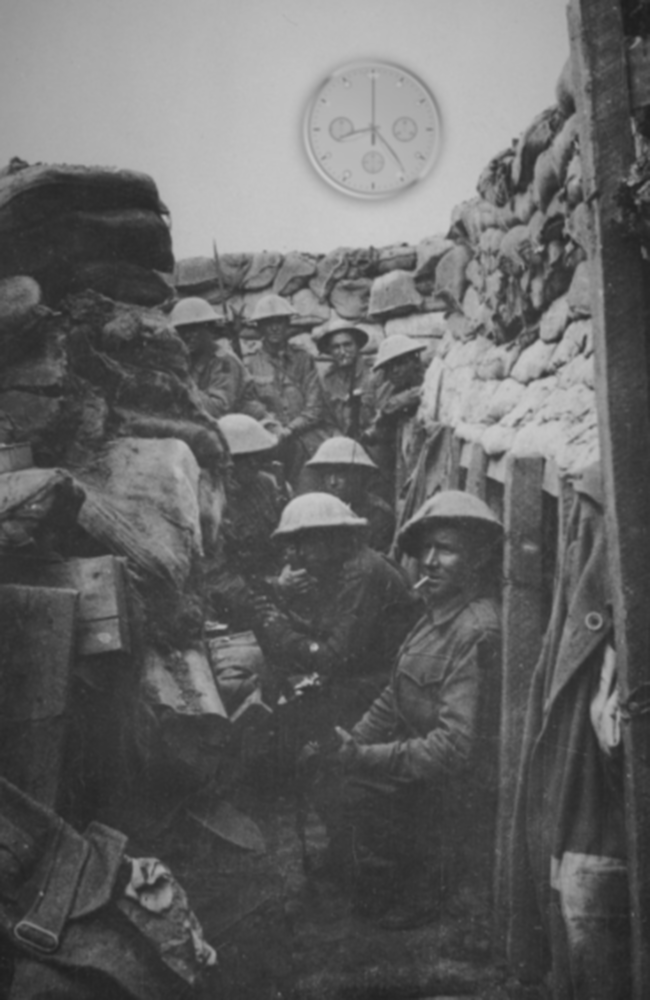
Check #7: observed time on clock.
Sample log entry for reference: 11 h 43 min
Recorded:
8 h 24 min
